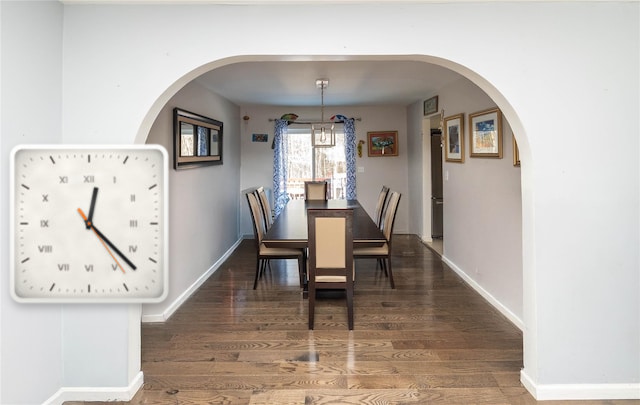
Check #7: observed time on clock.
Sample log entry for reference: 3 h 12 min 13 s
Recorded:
12 h 22 min 24 s
